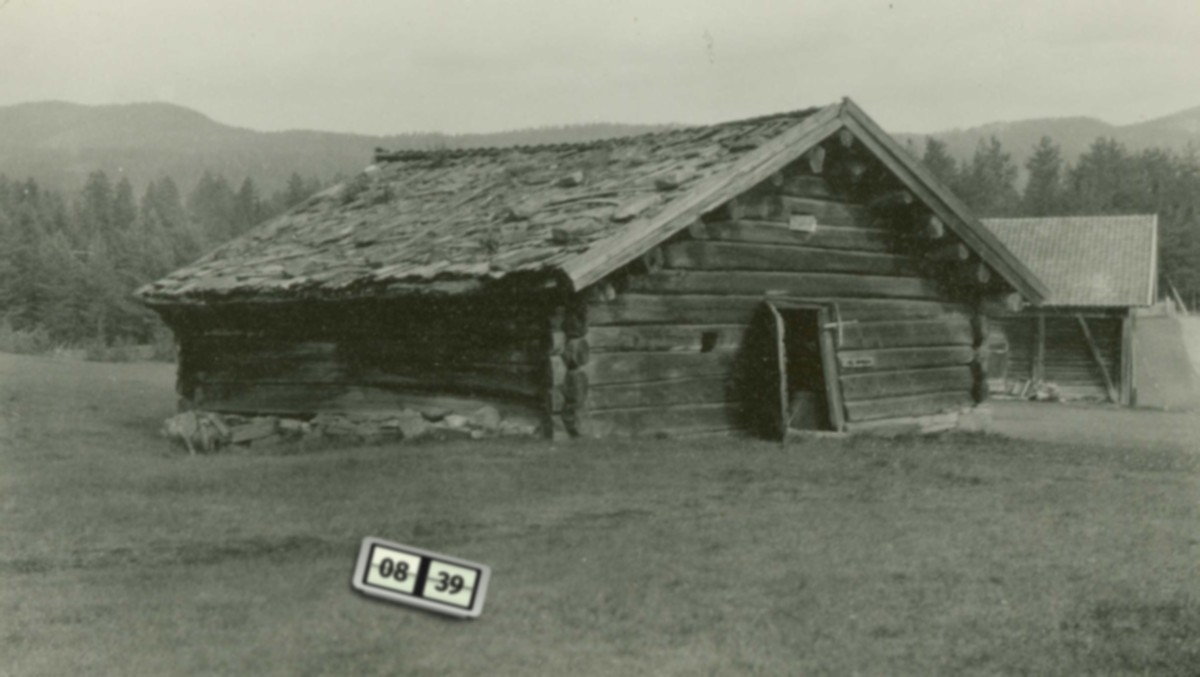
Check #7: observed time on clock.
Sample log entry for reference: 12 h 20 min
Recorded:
8 h 39 min
